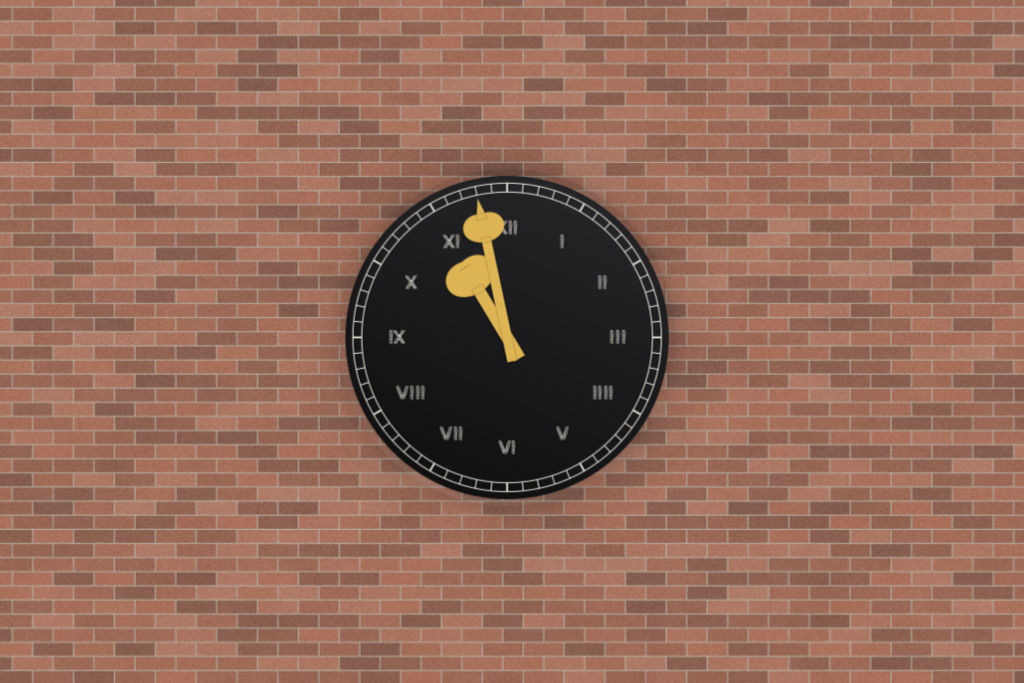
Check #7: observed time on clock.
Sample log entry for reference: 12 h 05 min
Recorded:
10 h 58 min
